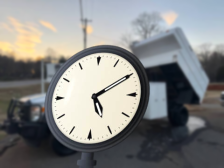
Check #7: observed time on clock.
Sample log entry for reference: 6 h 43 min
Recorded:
5 h 10 min
